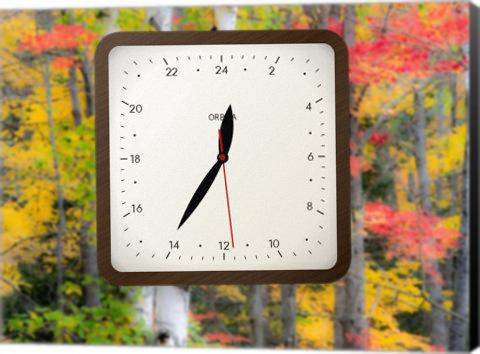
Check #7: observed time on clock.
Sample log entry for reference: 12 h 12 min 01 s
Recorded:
0 h 35 min 29 s
